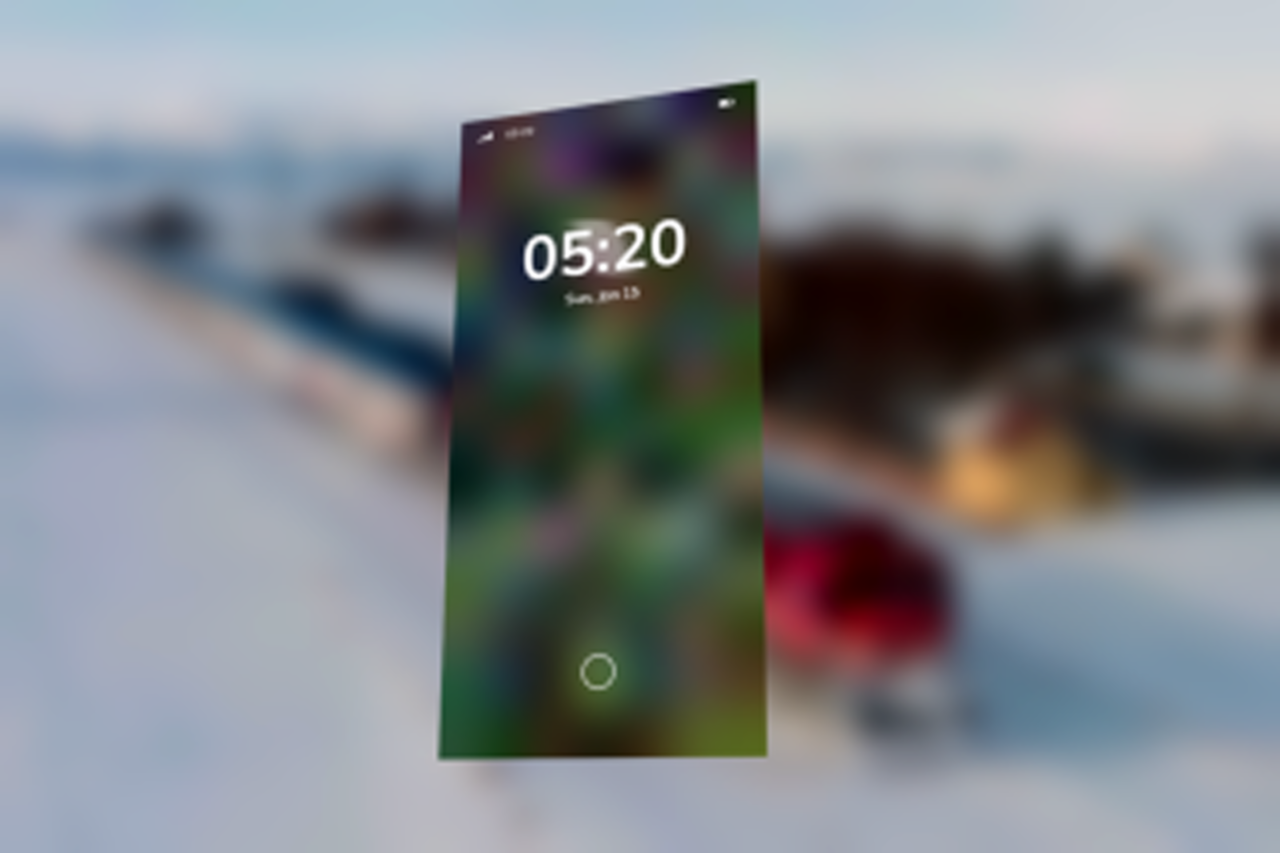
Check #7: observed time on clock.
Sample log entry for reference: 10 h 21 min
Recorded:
5 h 20 min
